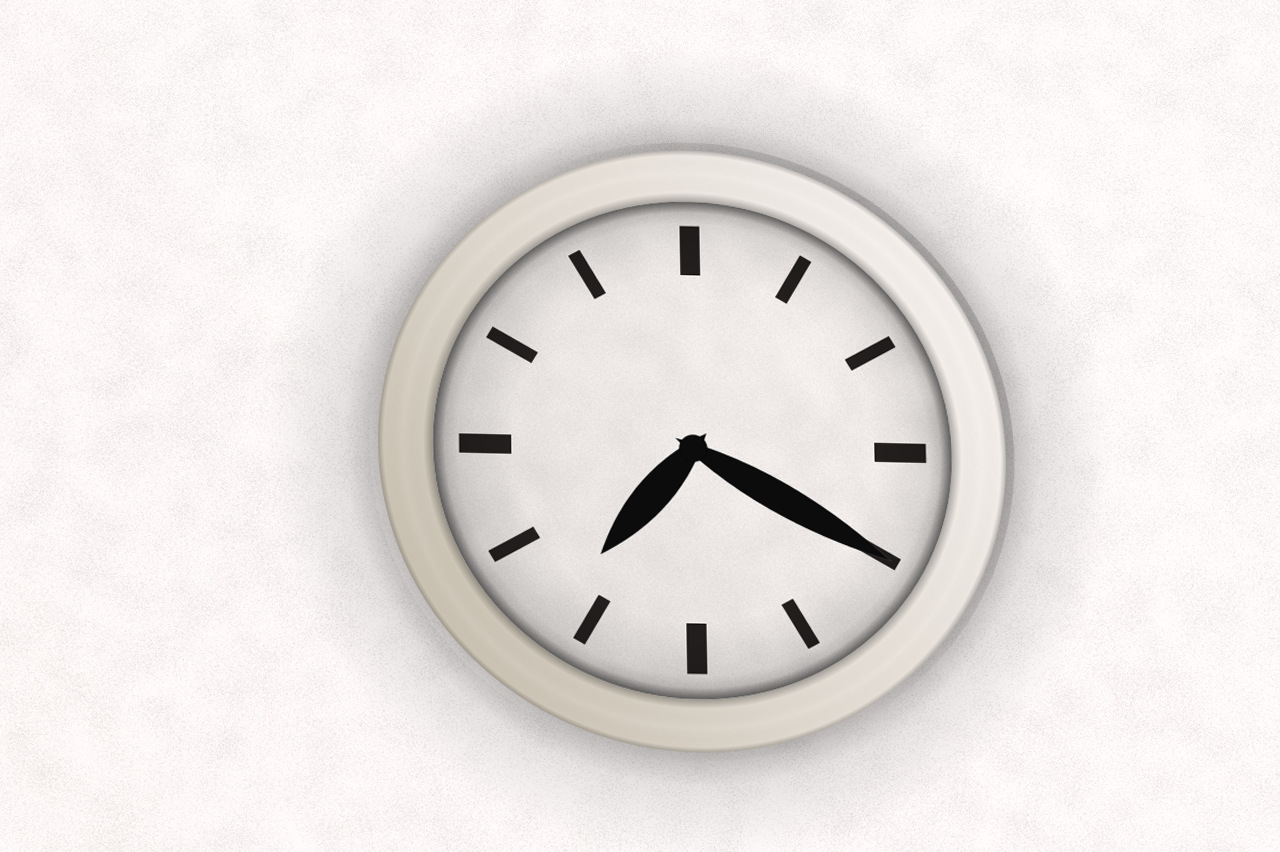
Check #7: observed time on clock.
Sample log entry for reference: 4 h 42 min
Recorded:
7 h 20 min
